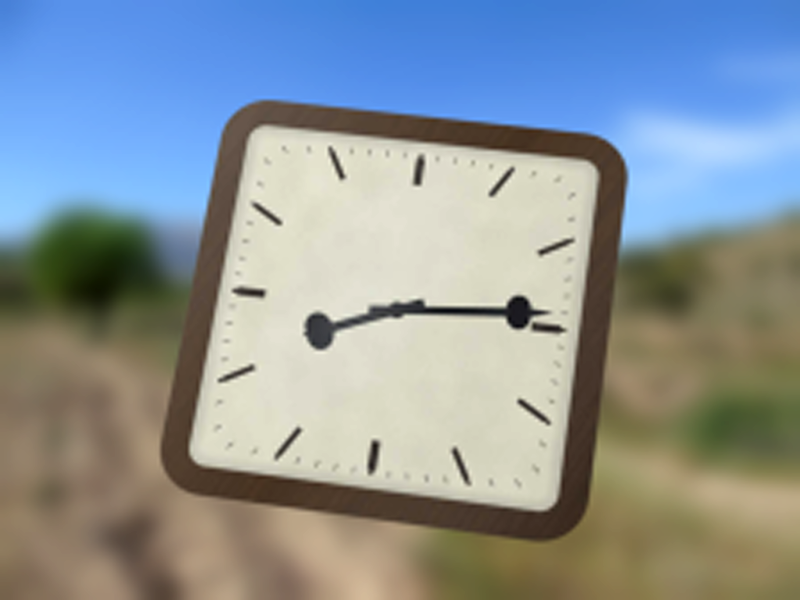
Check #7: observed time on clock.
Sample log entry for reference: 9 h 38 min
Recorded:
8 h 14 min
